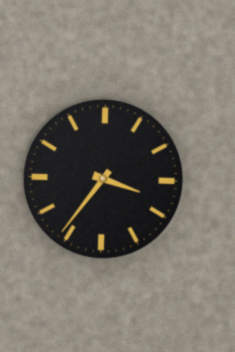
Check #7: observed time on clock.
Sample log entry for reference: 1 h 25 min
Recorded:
3 h 36 min
